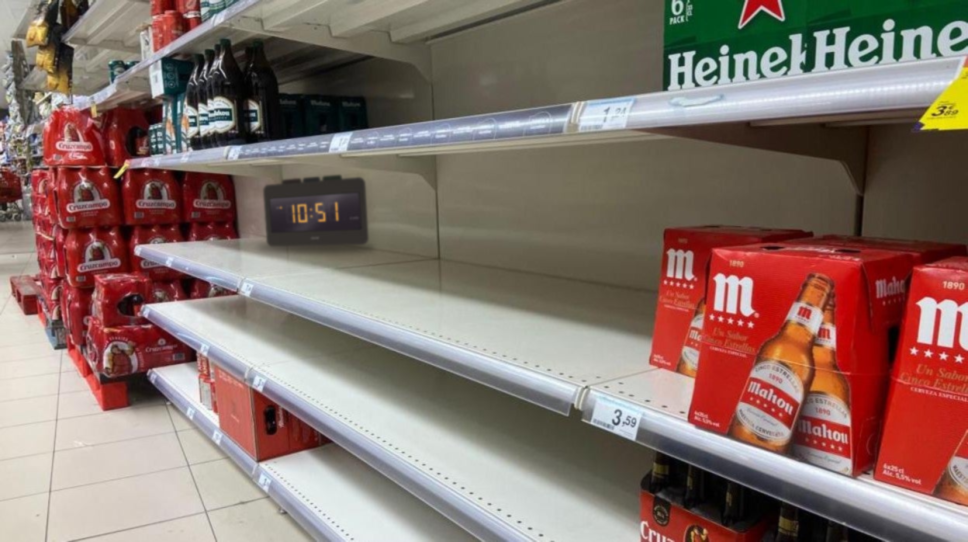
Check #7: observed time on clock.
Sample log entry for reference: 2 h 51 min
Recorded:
10 h 51 min
